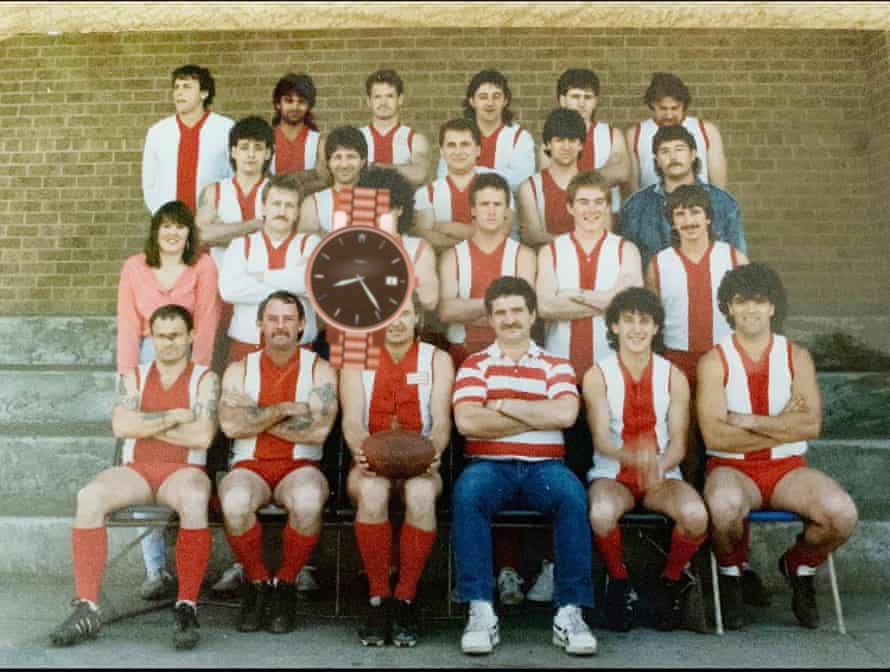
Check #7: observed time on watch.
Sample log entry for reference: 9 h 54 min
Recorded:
8 h 24 min
